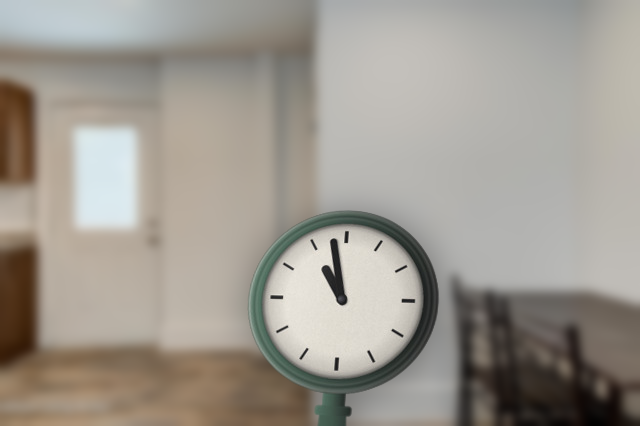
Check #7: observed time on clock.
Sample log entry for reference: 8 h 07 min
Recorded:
10 h 58 min
